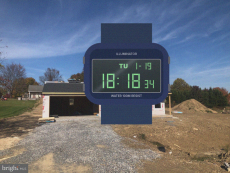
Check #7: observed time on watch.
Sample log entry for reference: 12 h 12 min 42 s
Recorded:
18 h 18 min 34 s
